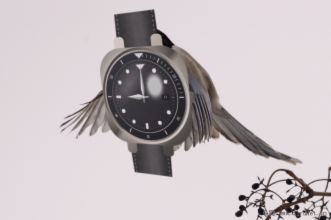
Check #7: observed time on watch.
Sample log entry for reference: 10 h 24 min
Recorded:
9 h 00 min
